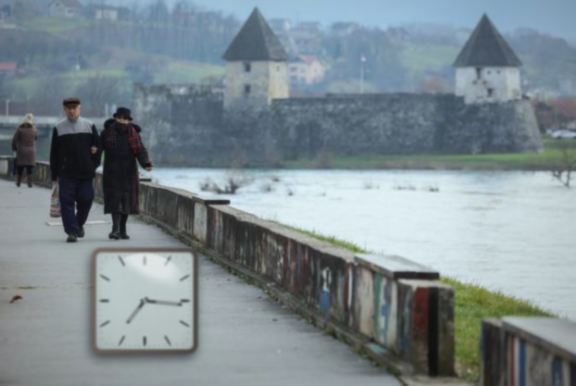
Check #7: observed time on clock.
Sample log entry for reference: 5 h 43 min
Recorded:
7 h 16 min
